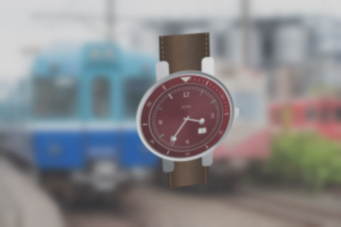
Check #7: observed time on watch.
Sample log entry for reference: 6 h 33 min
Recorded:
3 h 36 min
